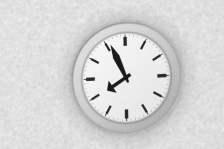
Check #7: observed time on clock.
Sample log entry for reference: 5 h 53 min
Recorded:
7 h 56 min
